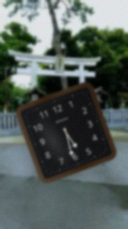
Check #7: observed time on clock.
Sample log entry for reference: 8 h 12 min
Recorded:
5 h 31 min
